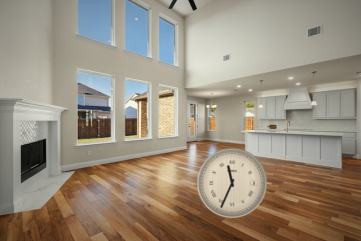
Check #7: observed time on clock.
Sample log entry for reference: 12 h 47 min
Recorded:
11 h 34 min
